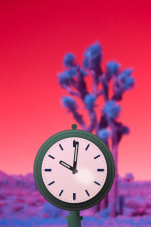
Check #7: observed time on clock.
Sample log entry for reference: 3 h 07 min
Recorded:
10 h 01 min
